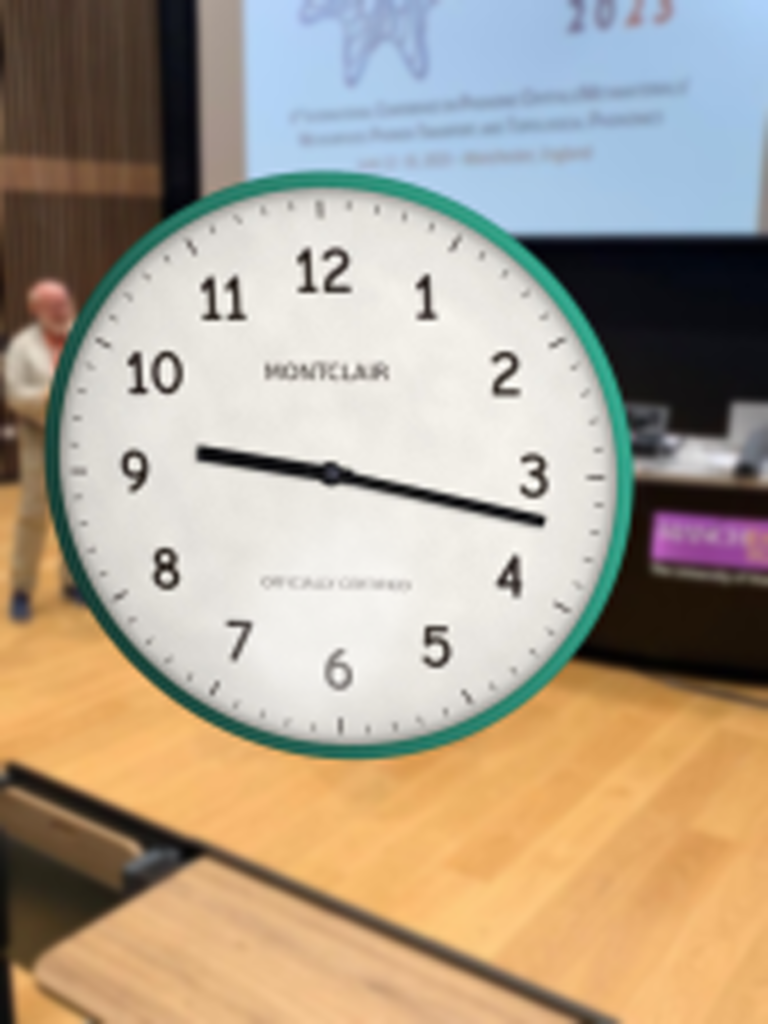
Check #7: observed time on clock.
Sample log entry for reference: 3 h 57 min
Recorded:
9 h 17 min
